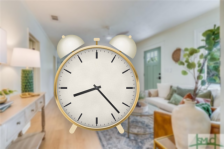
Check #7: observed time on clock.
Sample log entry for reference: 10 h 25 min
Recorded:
8 h 23 min
